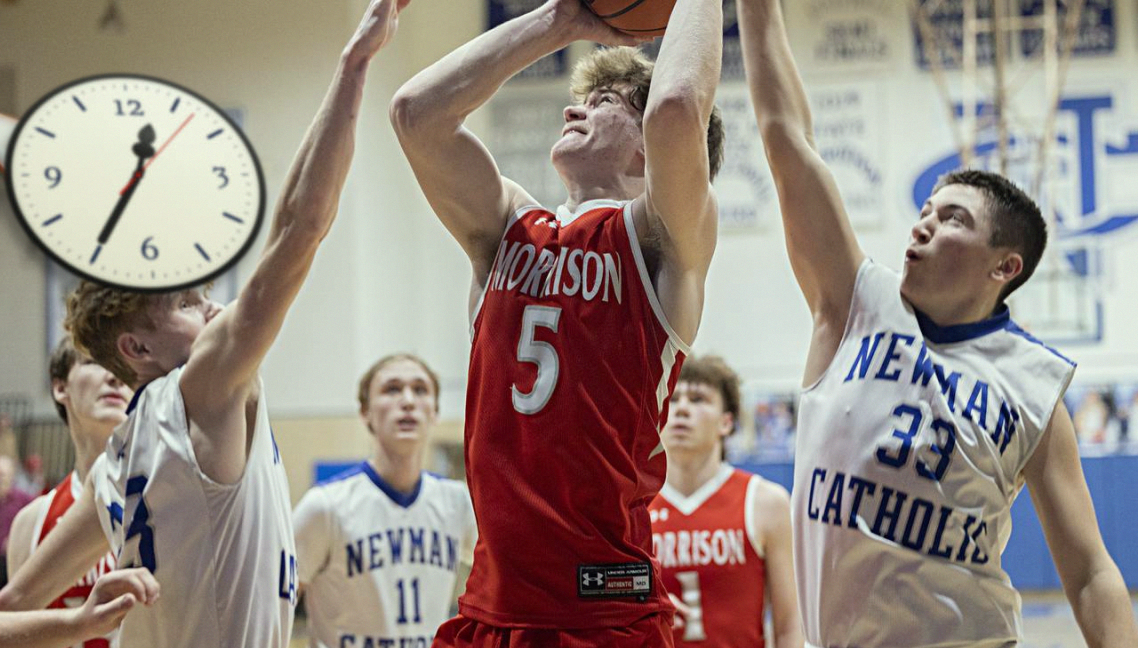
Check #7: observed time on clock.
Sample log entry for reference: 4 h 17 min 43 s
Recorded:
12 h 35 min 07 s
